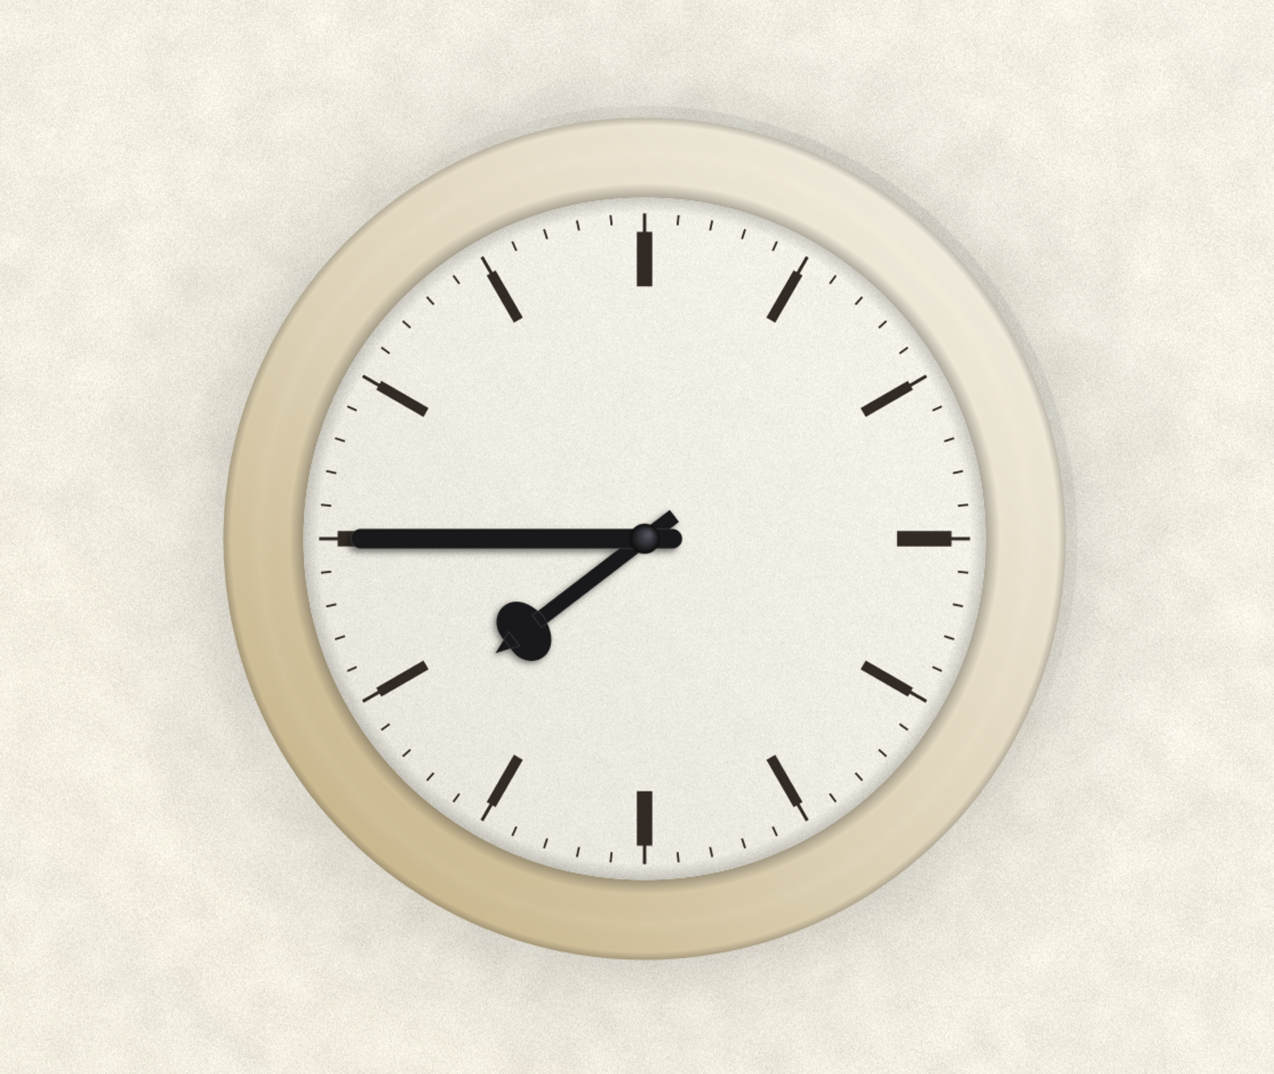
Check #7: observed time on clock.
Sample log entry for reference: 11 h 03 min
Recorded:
7 h 45 min
